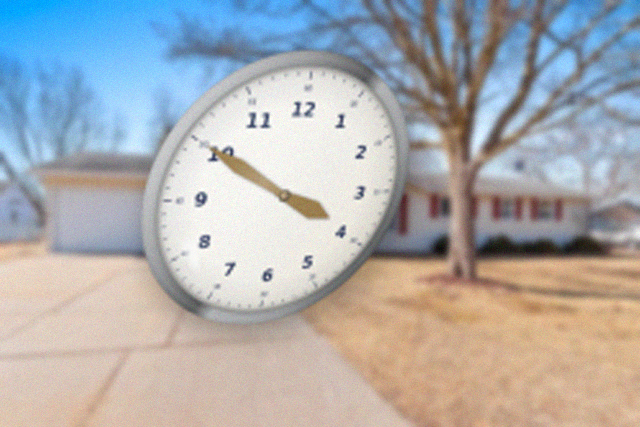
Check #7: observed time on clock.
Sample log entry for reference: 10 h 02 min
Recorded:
3 h 50 min
